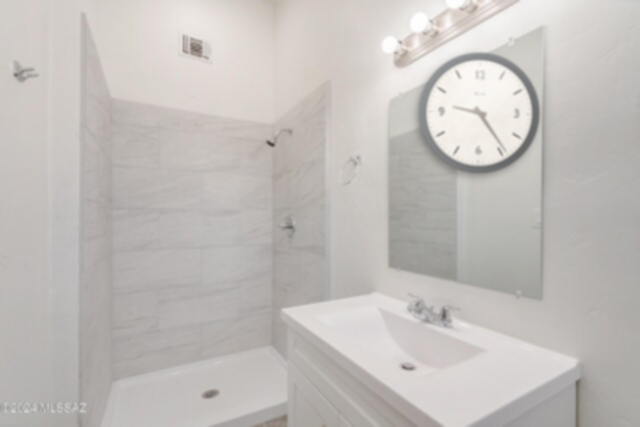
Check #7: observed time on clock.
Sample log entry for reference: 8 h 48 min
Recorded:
9 h 24 min
